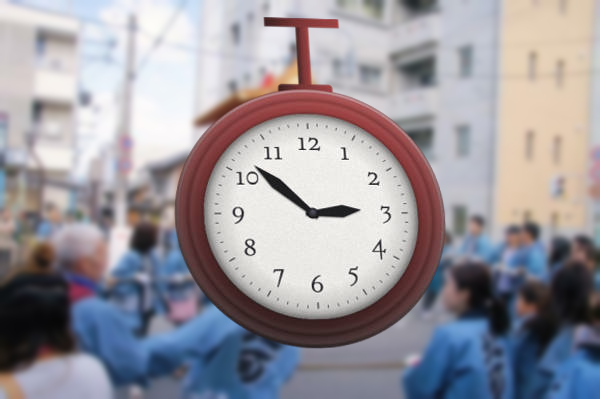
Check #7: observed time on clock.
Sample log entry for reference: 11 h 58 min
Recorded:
2 h 52 min
